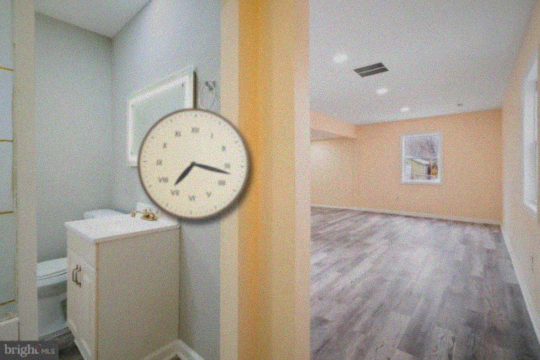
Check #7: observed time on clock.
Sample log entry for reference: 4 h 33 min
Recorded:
7 h 17 min
